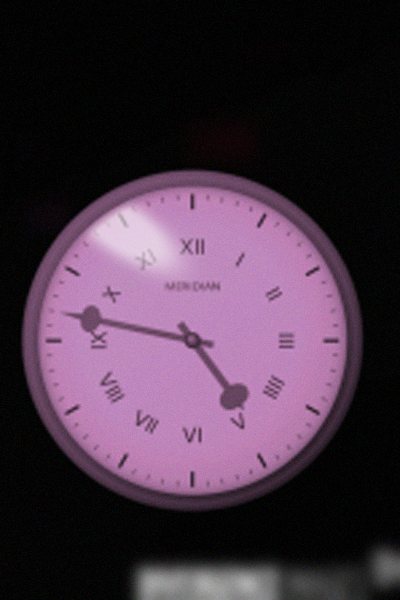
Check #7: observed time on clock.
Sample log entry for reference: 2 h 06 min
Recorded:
4 h 47 min
